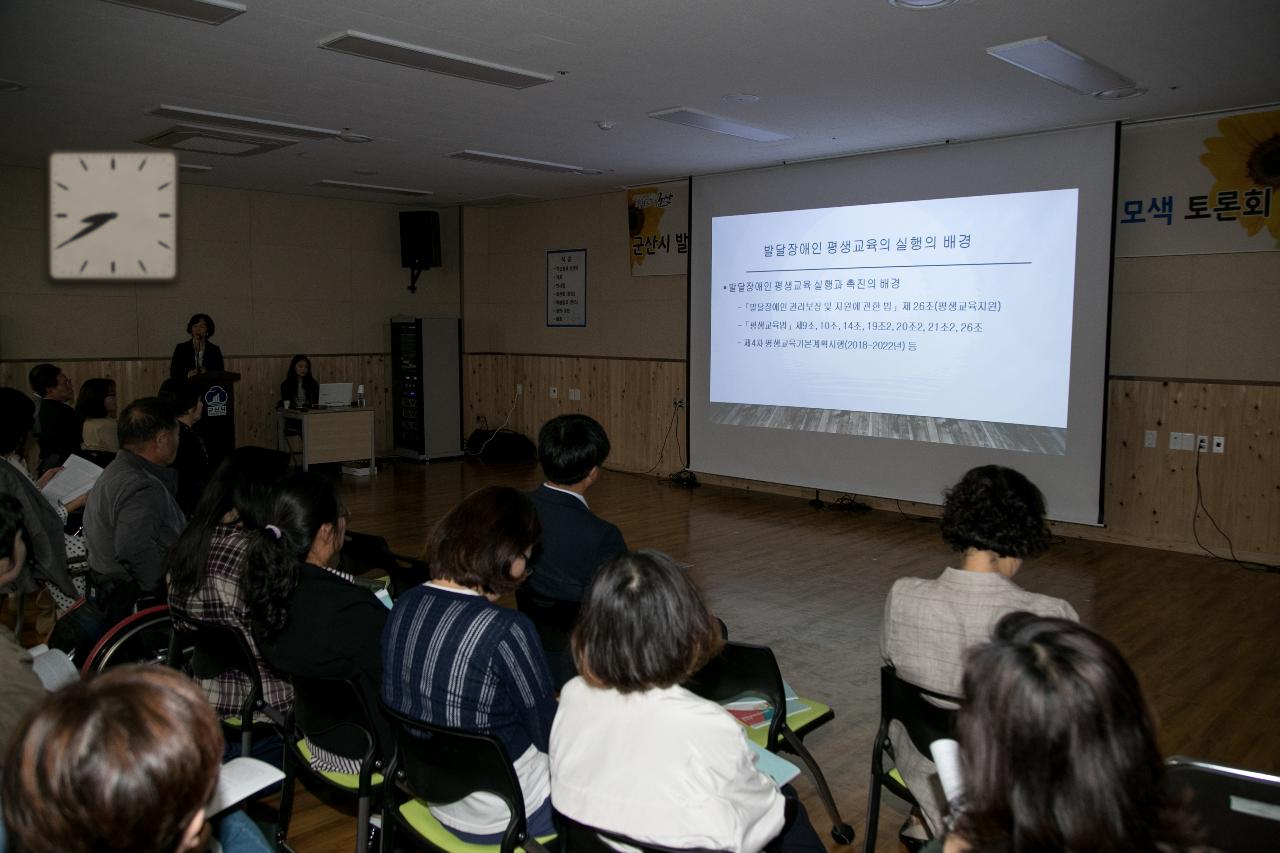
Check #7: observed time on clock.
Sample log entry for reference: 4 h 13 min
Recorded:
8 h 40 min
